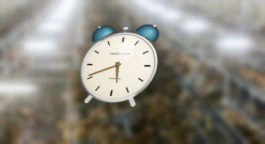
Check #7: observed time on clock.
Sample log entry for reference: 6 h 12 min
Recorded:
5 h 41 min
